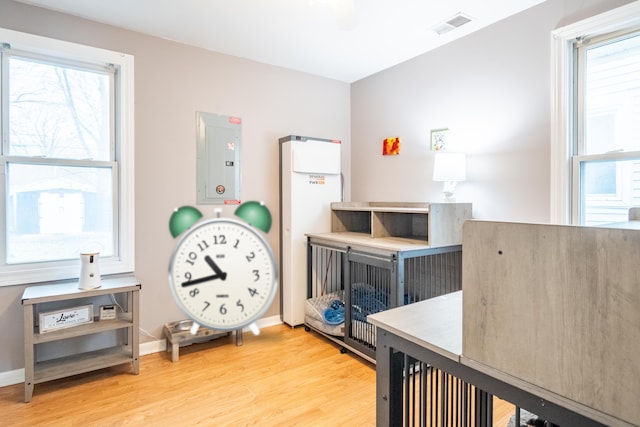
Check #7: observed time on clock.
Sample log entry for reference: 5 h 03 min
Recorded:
10 h 43 min
